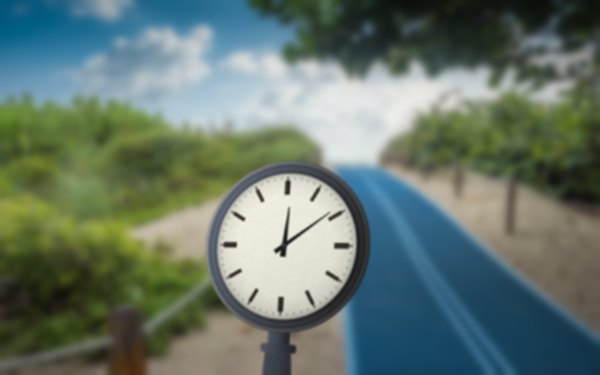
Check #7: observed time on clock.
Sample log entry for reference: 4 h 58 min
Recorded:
12 h 09 min
